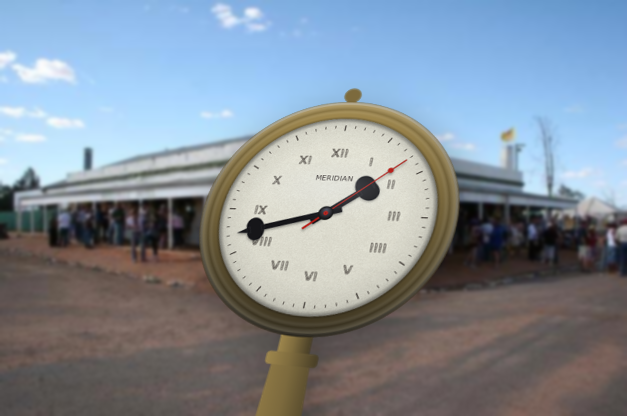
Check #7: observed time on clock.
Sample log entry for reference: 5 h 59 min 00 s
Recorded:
1 h 42 min 08 s
